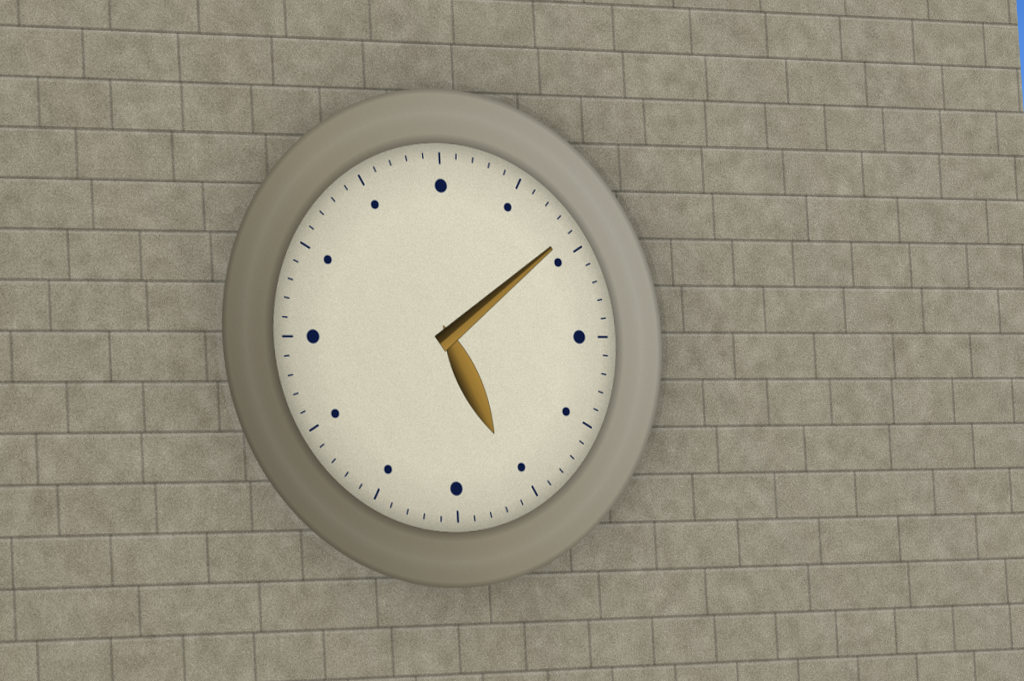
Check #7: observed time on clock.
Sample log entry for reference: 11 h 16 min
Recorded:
5 h 09 min
